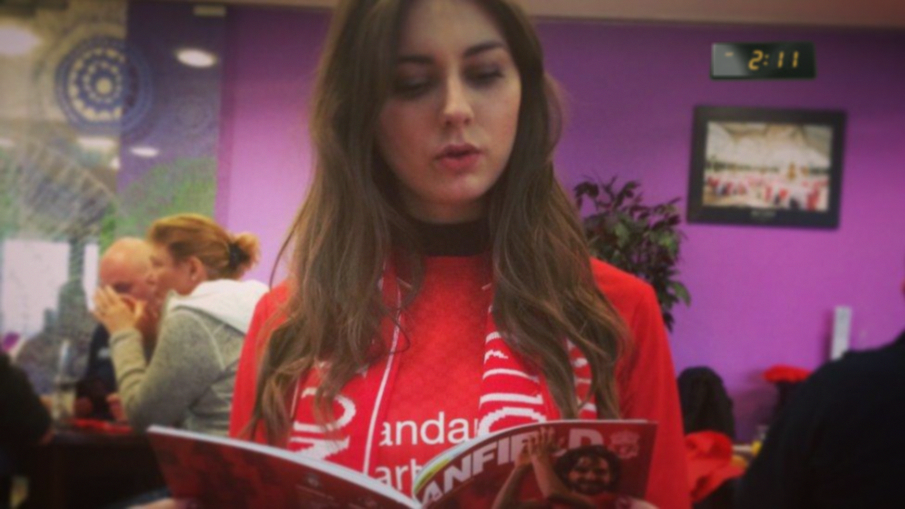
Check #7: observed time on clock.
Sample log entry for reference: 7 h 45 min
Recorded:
2 h 11 min
